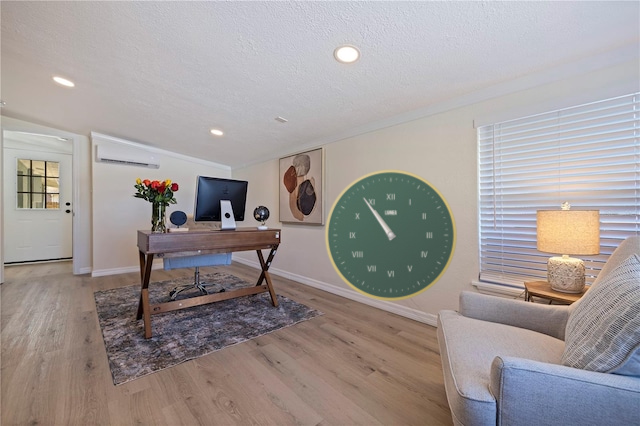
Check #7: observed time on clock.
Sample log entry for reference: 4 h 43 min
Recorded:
10 h 54 min
